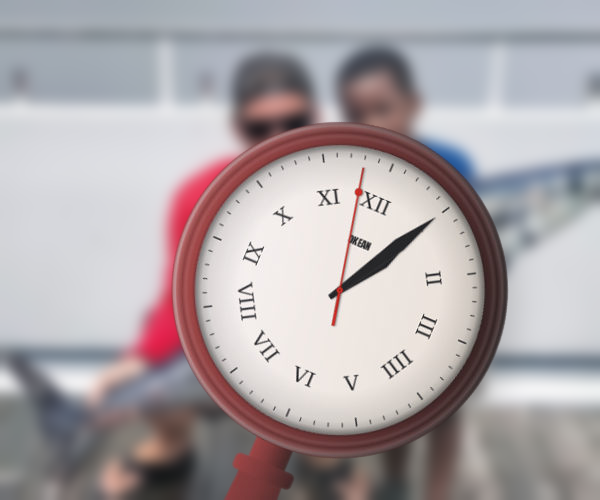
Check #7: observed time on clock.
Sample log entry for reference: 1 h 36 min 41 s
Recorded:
1 h 04 min 58 s
